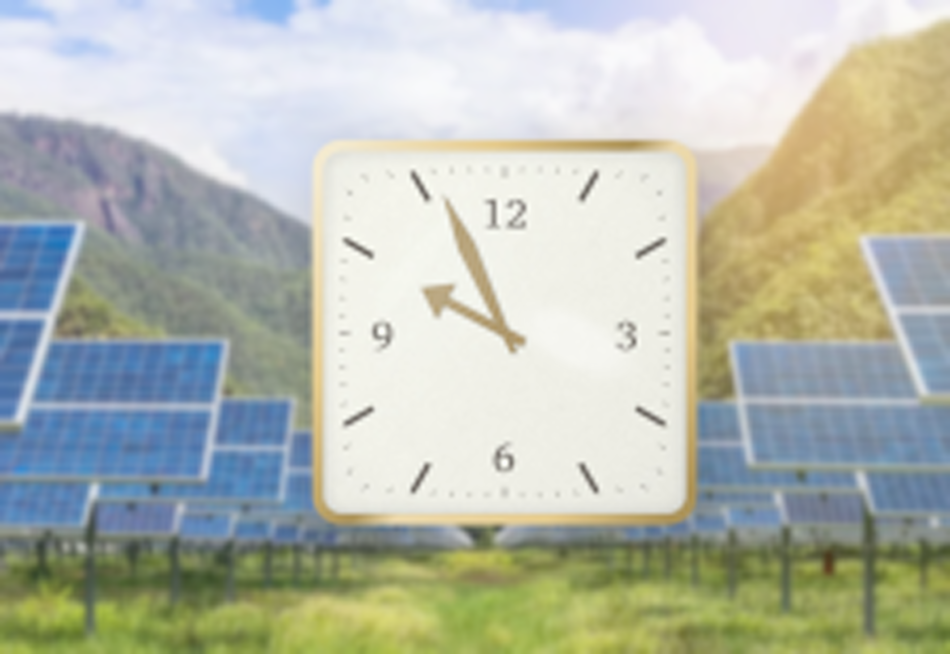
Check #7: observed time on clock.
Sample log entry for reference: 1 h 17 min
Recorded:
9 h 56 min
